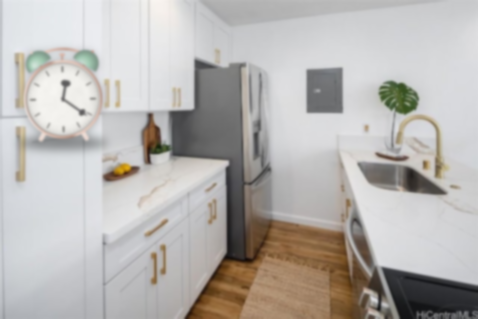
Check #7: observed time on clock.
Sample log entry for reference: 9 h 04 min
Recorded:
12 h 21 min
